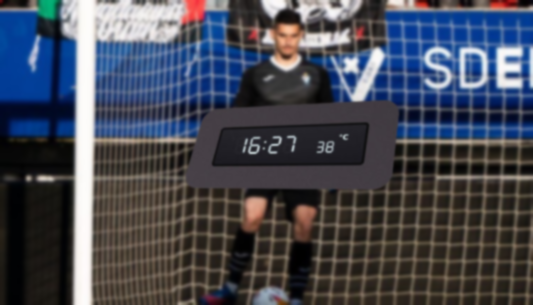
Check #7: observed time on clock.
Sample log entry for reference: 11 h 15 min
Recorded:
16 h 27 min
